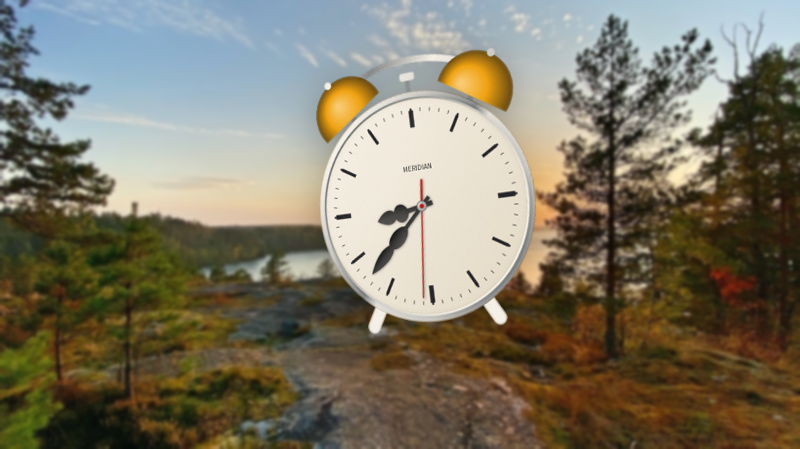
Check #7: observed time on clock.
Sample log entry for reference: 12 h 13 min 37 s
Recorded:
8 h 37 min 31 s
